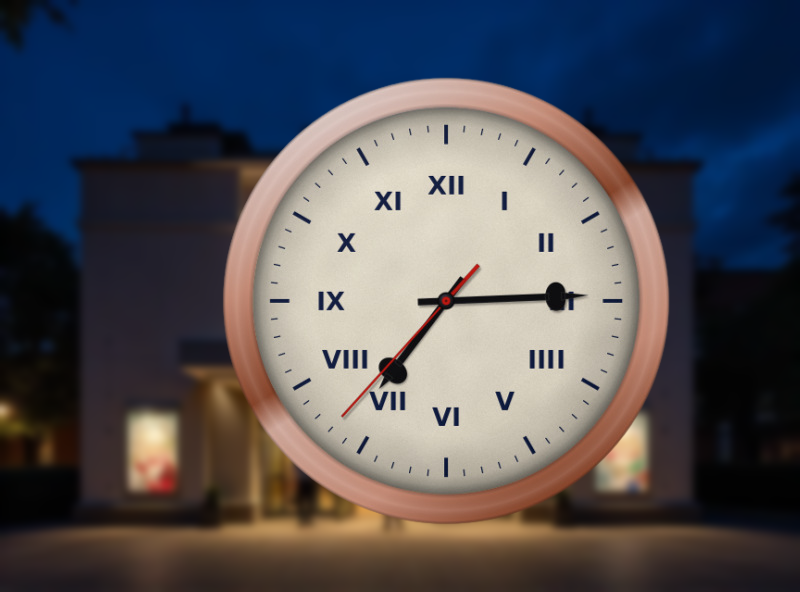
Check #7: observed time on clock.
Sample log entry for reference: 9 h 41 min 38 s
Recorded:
7 h 14 min 37 s
